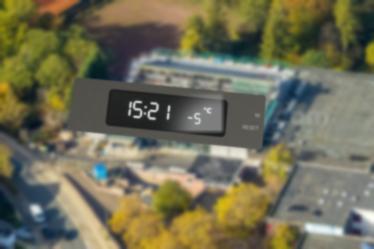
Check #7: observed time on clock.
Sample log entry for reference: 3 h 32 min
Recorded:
15 h 21 min
